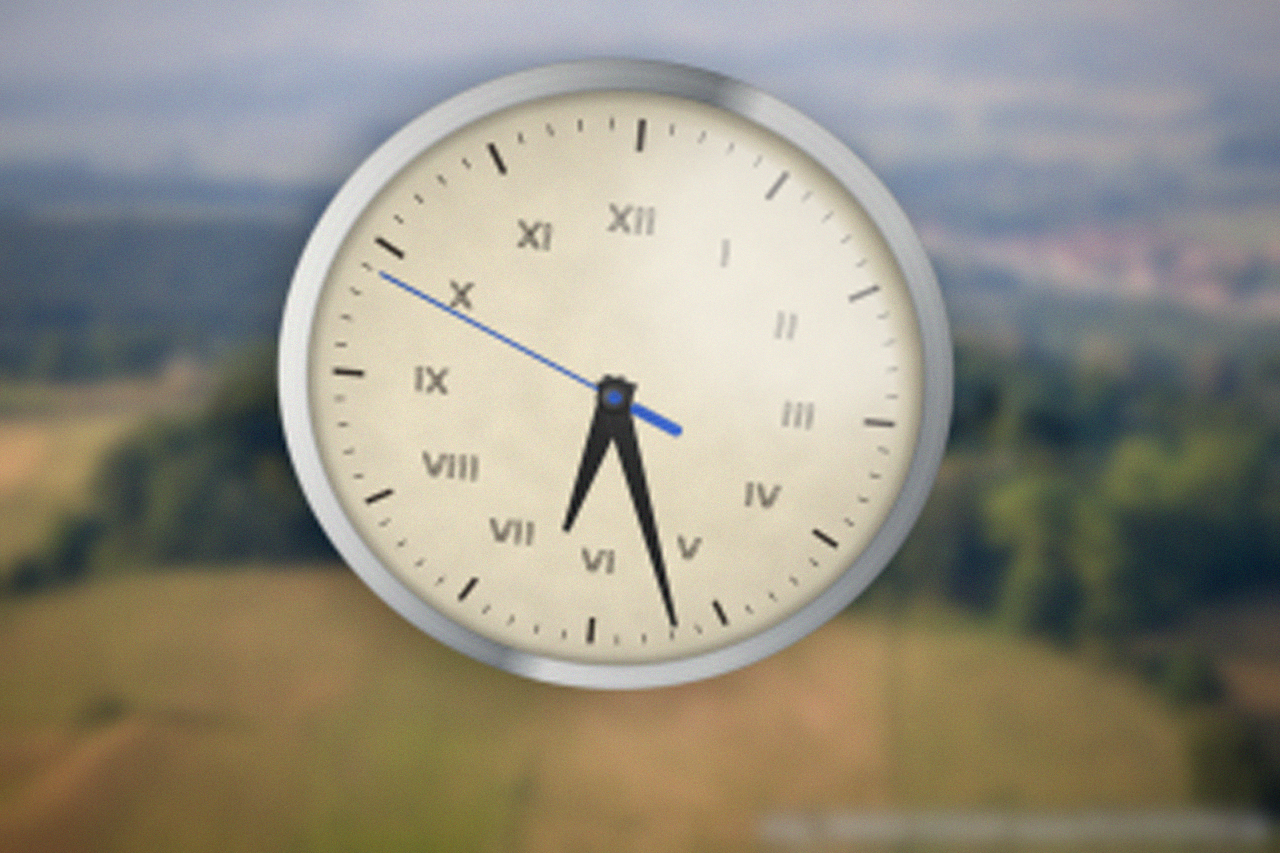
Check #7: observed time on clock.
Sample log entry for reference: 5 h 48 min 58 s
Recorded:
6 h 26 min 49 s
